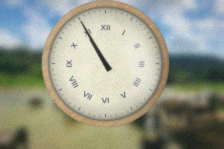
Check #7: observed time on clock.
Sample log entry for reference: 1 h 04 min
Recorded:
10 h 55 min
